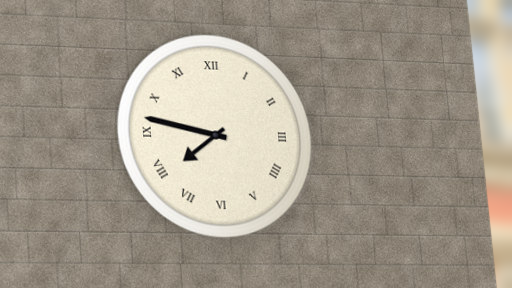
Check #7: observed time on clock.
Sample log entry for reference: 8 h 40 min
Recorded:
7 h 47 min
